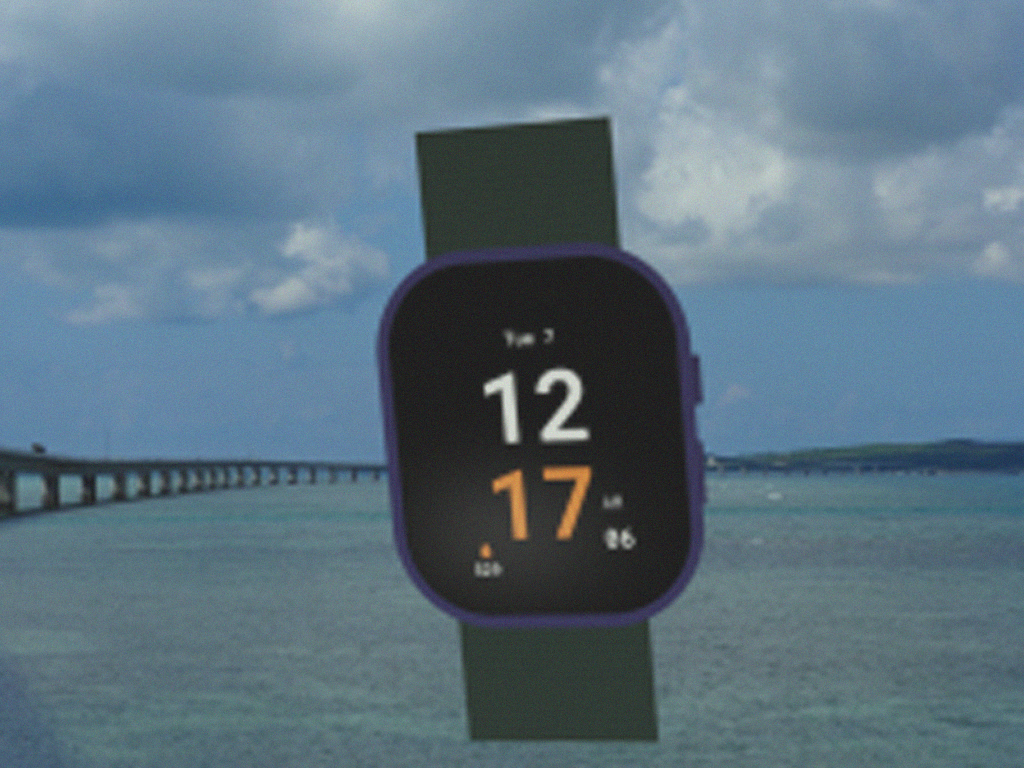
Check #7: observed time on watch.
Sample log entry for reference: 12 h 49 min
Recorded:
12 h 17 min
